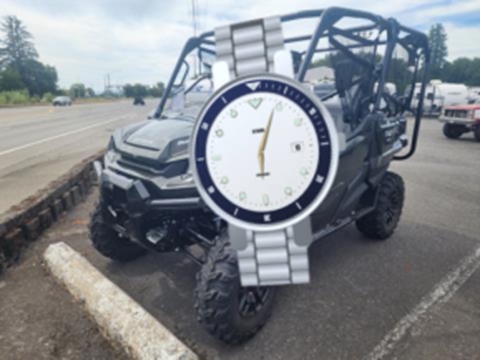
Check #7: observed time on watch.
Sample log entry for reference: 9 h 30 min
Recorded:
6 h 04 min
